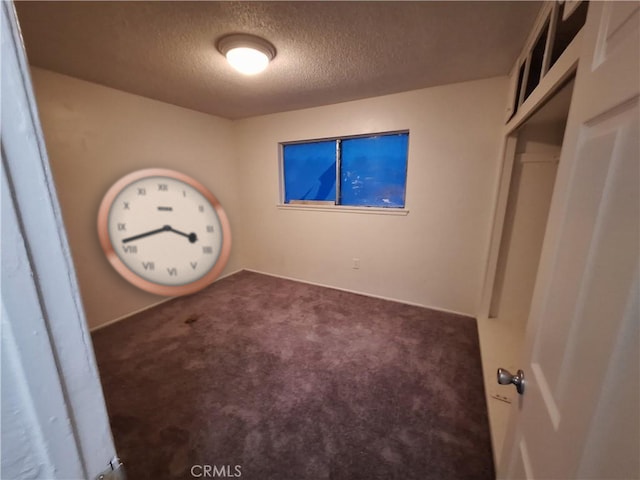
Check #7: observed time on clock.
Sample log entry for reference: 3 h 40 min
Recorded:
3 h 42 min
